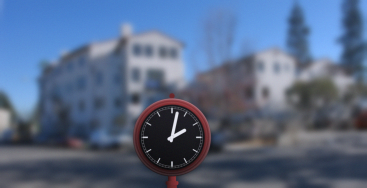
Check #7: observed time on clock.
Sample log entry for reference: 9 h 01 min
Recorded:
2 h 02 min
